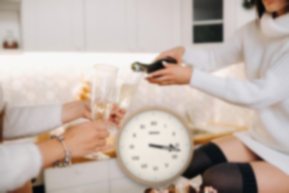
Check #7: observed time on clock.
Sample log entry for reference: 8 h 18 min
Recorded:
3 h 17 min
